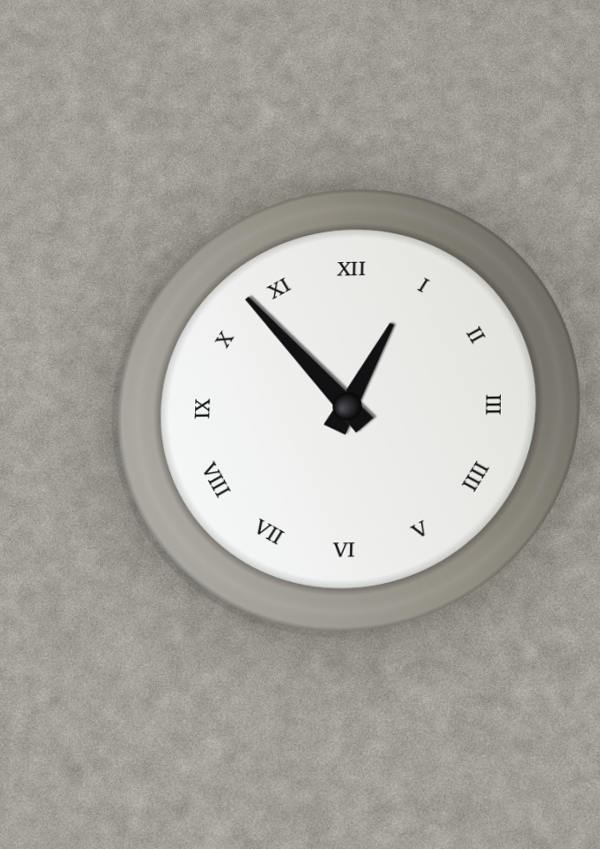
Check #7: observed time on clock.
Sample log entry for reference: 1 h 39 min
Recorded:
12 h 53 min
